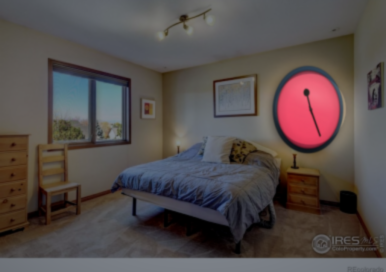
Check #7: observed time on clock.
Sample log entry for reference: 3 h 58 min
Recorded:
11 h 26 min
